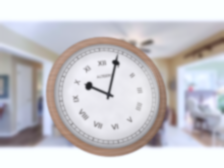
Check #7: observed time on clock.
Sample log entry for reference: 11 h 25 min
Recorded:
10 h 04 min
